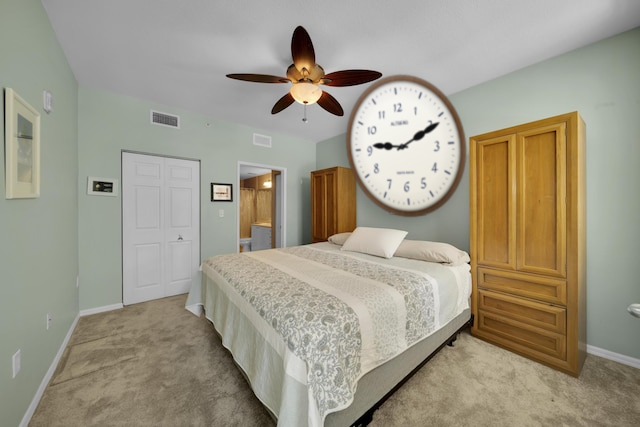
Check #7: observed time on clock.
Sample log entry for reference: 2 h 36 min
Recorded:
9 h 11 min
